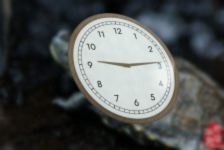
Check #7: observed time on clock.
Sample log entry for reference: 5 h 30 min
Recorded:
9 h 14 min
